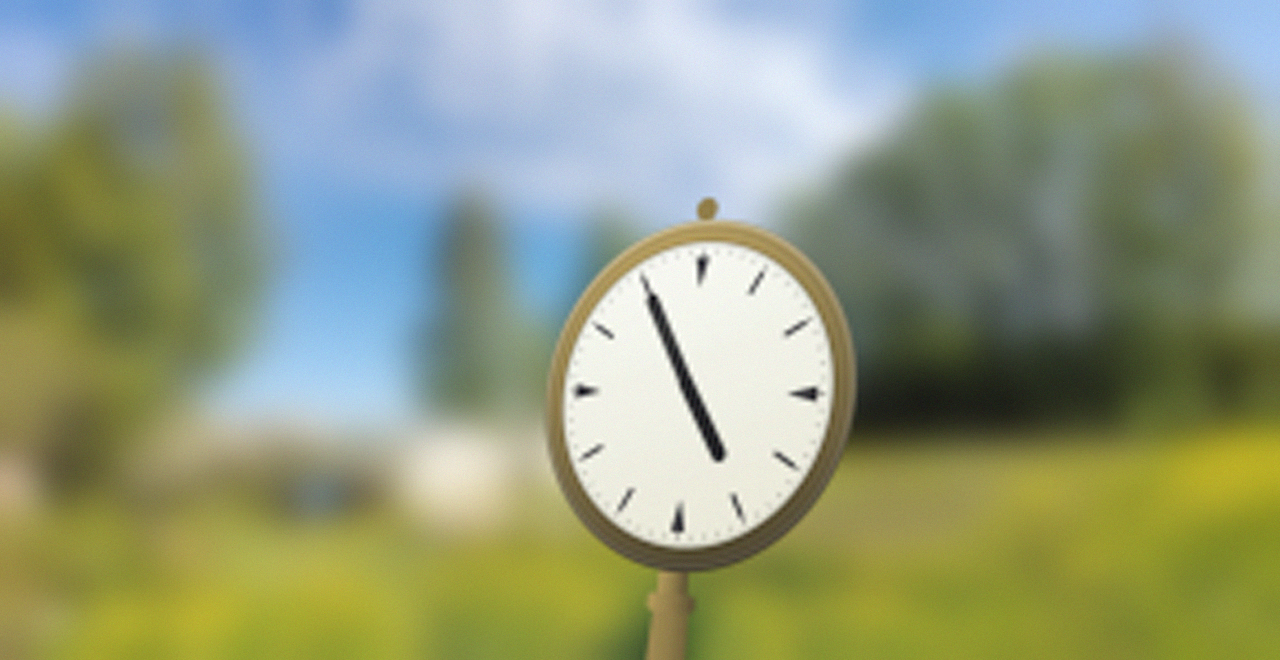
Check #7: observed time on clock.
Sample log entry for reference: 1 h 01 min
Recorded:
4 h 55 min
